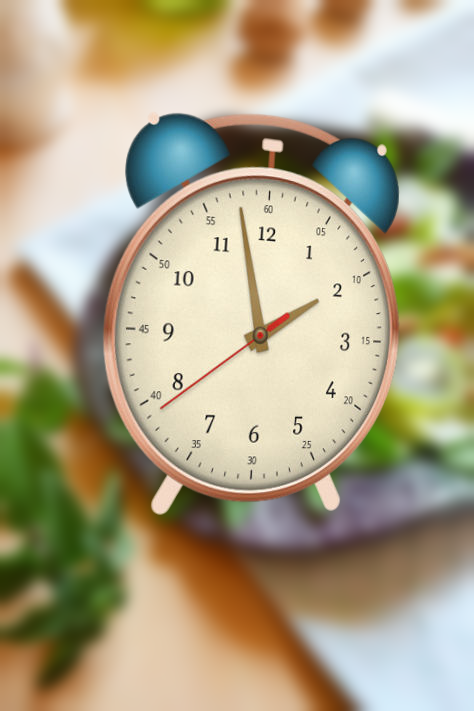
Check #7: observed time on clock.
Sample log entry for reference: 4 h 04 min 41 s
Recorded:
1 h 57 min 39 s
